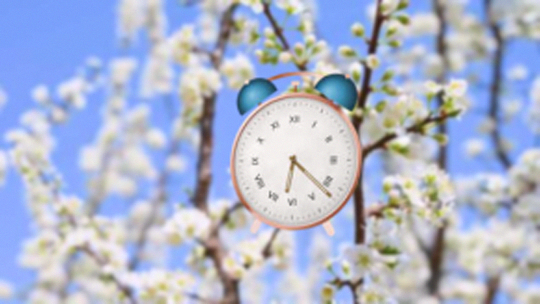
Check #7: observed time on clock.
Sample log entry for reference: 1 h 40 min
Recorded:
6 h 22 min
